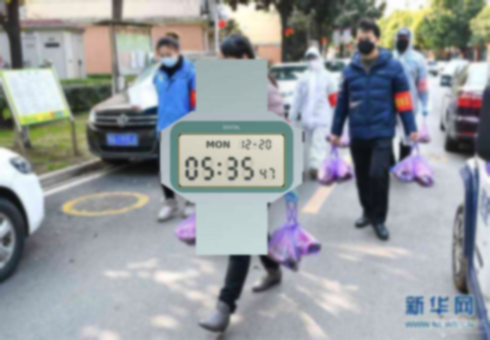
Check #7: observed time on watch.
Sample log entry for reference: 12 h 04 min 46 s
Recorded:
5 h 35 min 47 s
